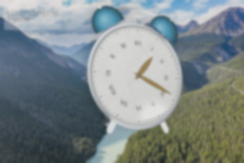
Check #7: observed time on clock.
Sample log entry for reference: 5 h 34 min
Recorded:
1 h 19 min
